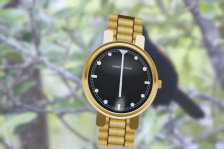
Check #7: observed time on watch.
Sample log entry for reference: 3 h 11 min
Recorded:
6 h 00 min
